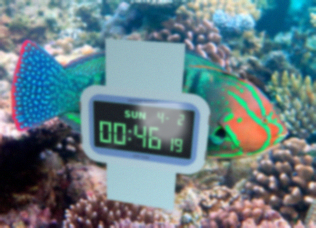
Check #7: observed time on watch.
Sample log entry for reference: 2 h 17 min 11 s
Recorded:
0 h 46 min 19 s
